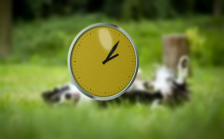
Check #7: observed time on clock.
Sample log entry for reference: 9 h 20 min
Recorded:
2 h 06 min
